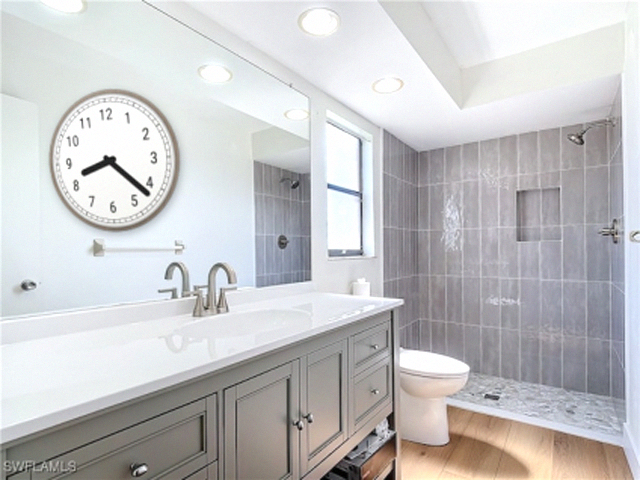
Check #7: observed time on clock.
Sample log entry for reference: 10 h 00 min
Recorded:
8 h 22 min
